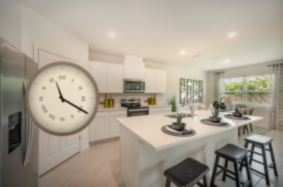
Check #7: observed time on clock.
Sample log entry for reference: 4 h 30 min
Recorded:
11 h 20 min
